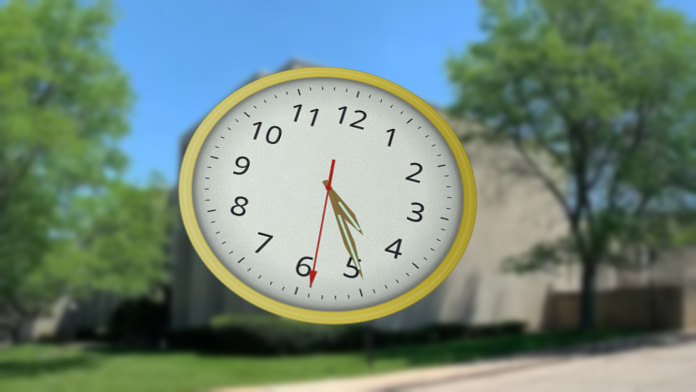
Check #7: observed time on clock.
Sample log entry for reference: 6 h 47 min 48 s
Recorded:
4 h 24 min 29 s
